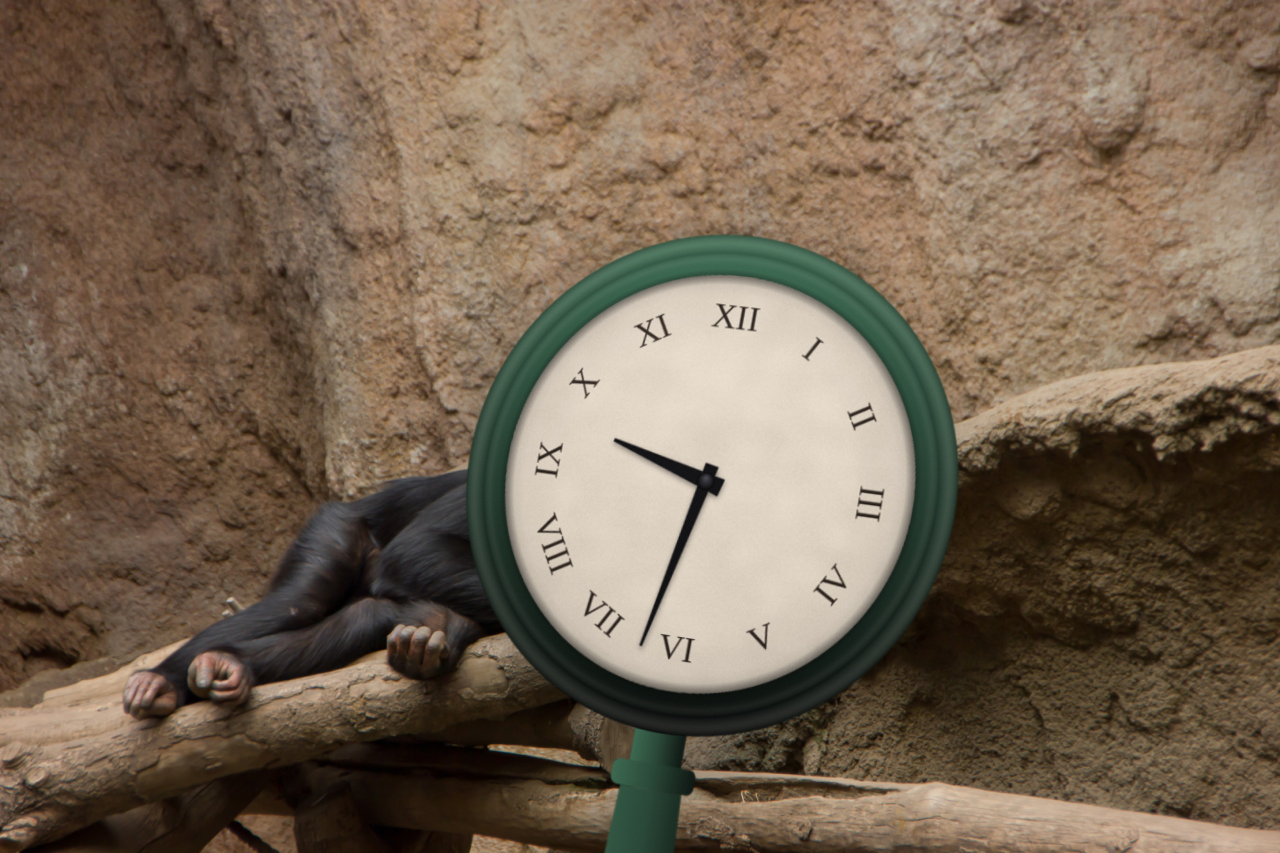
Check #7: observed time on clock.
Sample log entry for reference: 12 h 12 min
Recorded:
9 h 32 min
